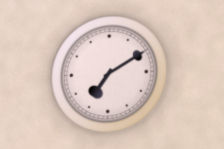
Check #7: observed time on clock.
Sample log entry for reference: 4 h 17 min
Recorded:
7 h 10 min
